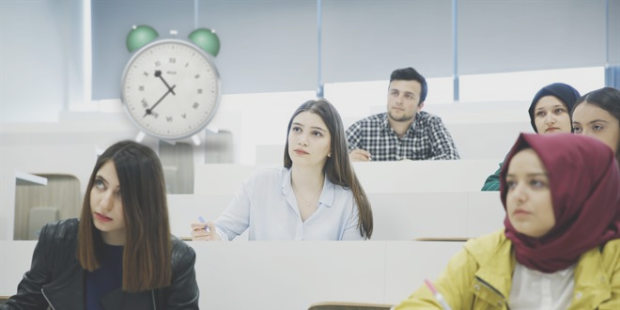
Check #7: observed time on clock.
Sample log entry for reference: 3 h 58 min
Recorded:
10 h 37 min
